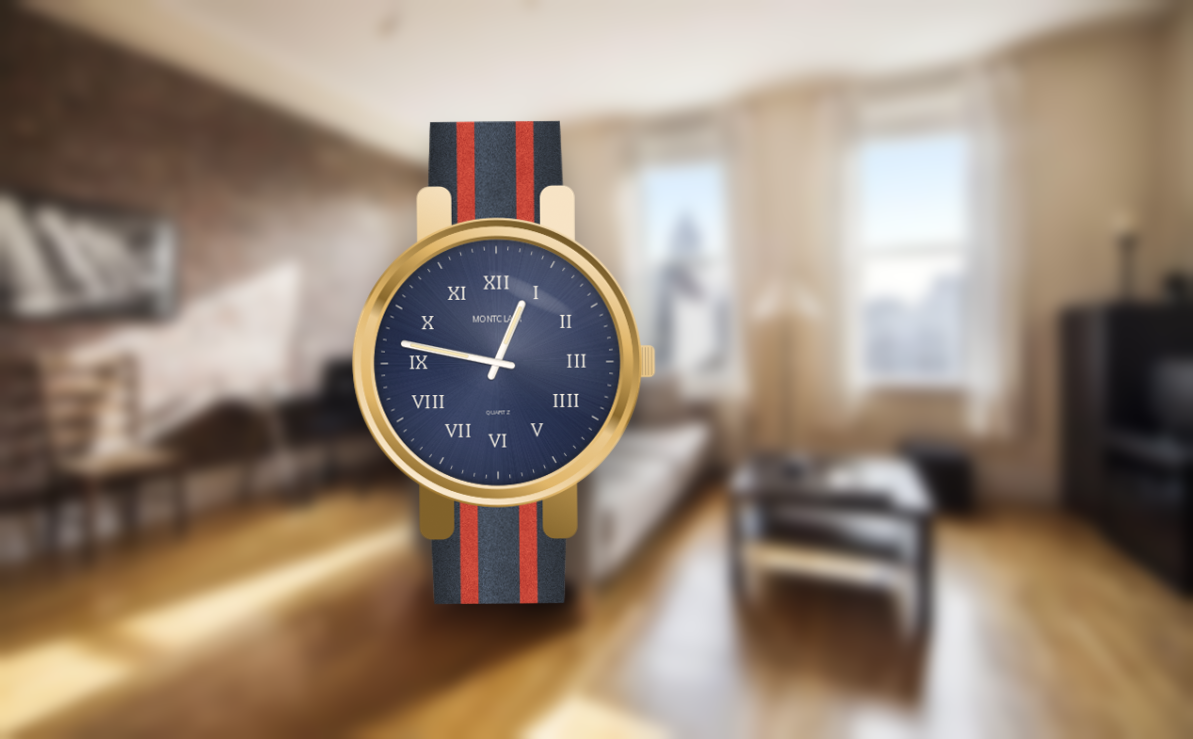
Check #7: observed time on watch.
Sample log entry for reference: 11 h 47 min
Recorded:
12 h 47 min
